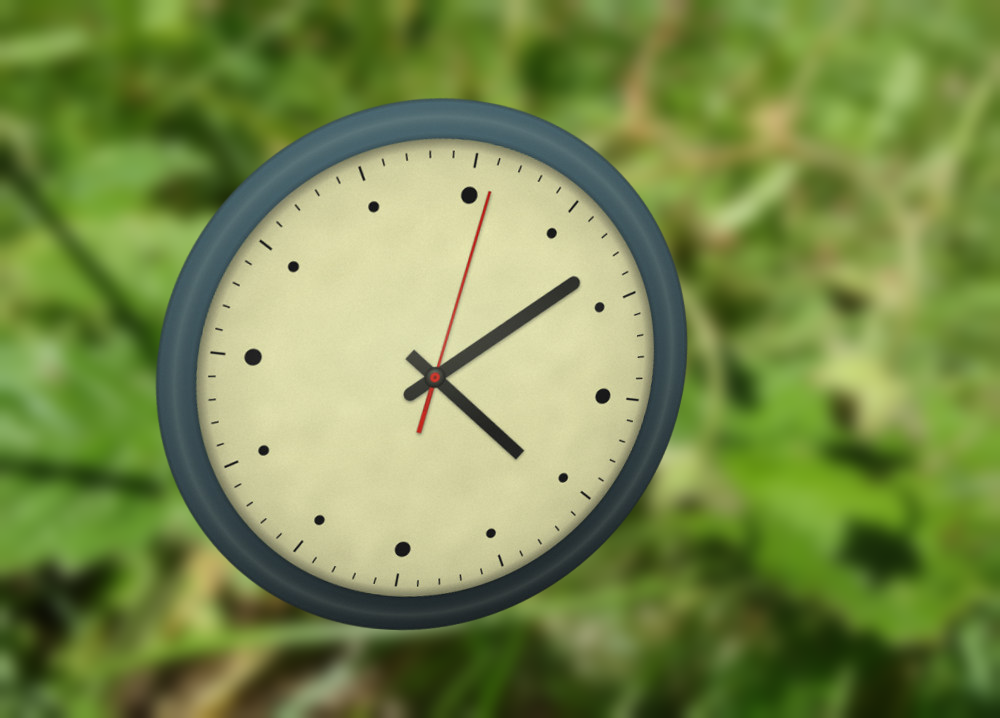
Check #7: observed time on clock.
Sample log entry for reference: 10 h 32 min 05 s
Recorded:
4 h 08 min 01 s
